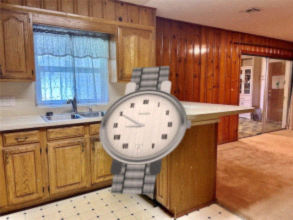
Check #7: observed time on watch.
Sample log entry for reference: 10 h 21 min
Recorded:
8 h 50 min
